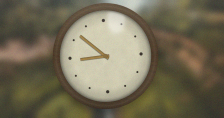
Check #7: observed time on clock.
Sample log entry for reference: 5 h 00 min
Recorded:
8 h 52 min
